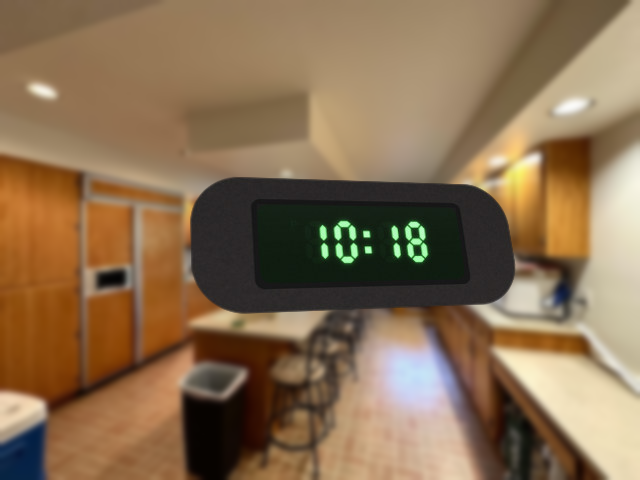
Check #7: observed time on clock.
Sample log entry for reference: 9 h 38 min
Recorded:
10 h 18 min
